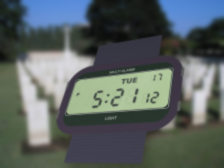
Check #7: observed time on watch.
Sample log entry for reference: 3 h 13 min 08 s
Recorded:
5 h 21 min 12 s
